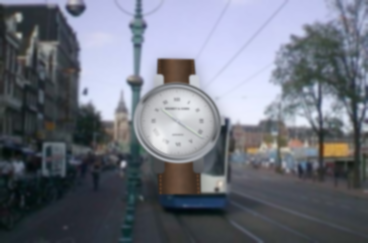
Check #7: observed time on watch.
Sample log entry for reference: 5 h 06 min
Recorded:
10 h 21 min
